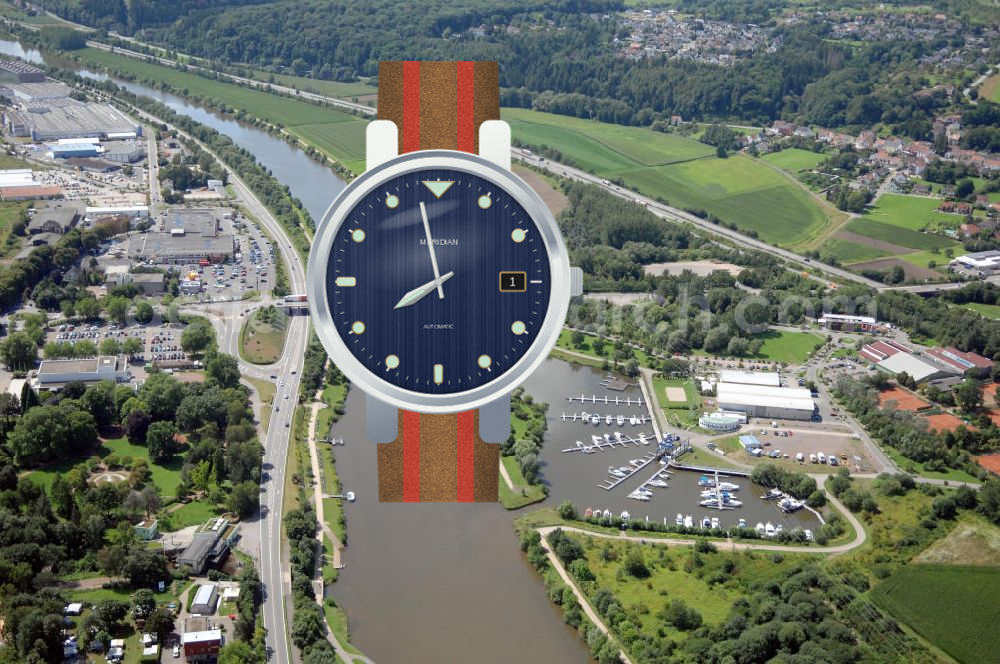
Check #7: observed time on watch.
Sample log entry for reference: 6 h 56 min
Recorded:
7 h 58 min
